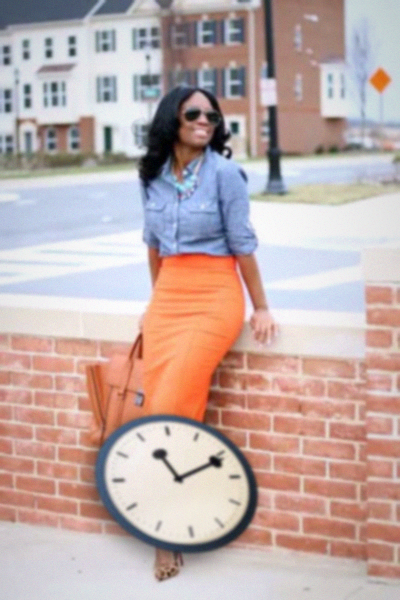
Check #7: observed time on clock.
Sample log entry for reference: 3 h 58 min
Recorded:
11 h 11 min
